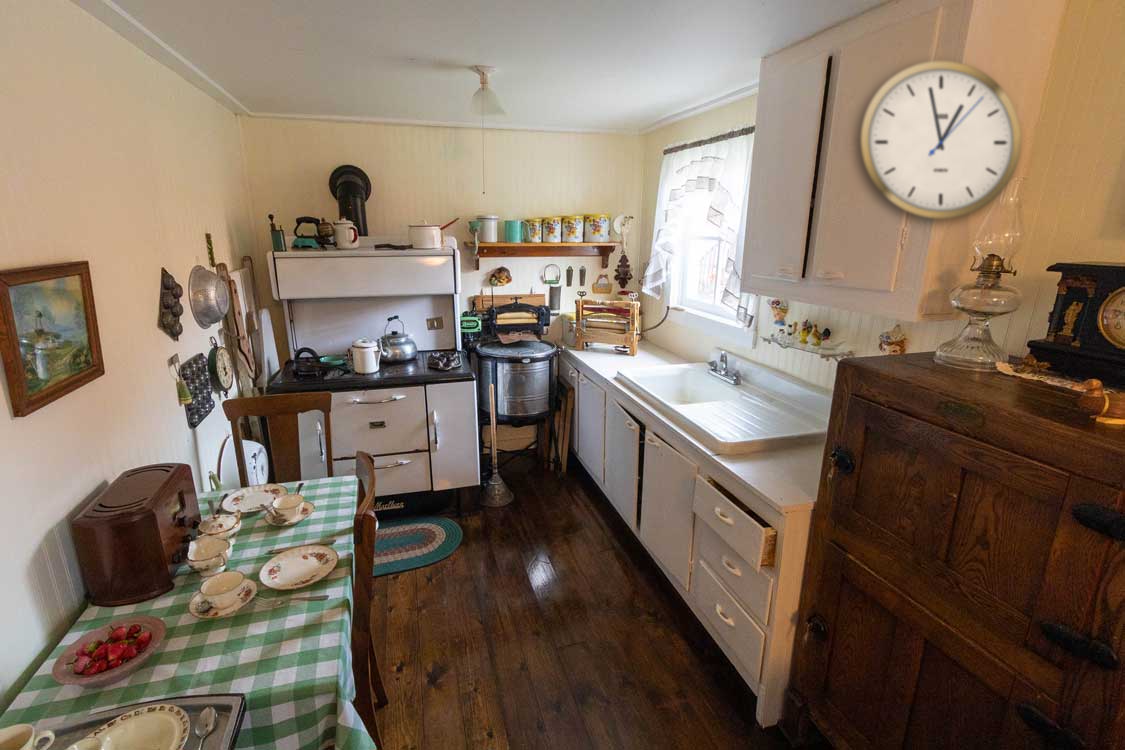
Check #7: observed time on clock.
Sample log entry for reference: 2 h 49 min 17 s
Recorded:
12 h 58 min 07 s
